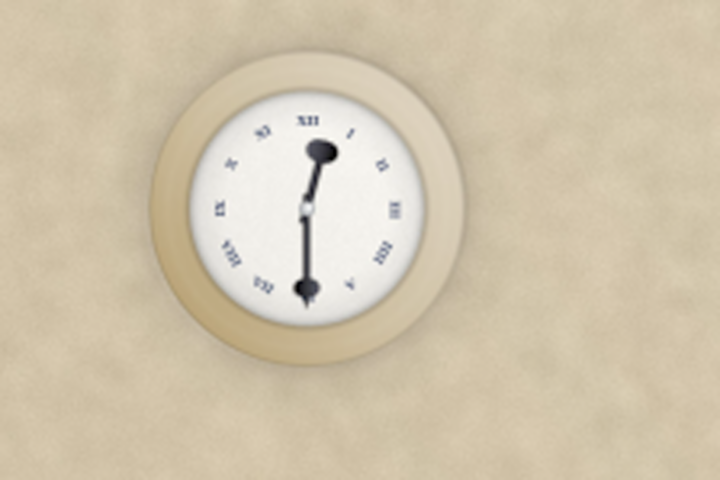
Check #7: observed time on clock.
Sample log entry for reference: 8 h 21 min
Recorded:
12 h 30 min
